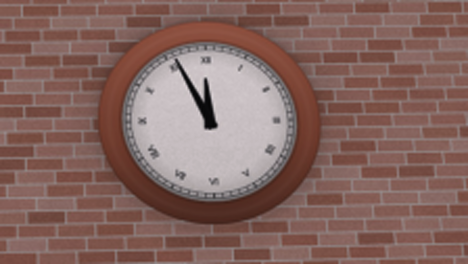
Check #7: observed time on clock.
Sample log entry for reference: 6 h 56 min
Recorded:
11 h 56 min
